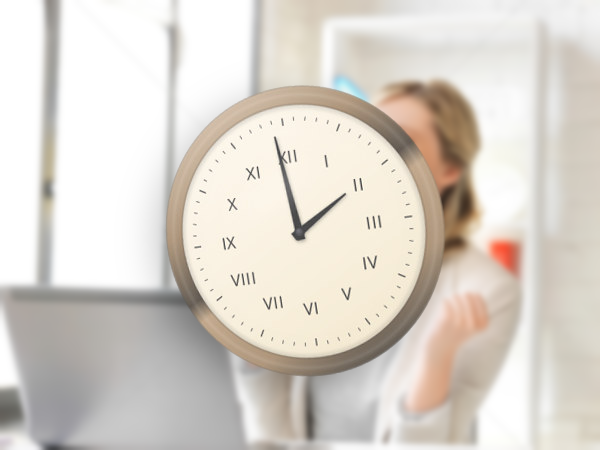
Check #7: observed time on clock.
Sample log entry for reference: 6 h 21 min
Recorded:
1 h 59 min
